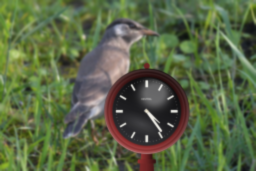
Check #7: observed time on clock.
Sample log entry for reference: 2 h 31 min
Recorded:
4 h 24 min
